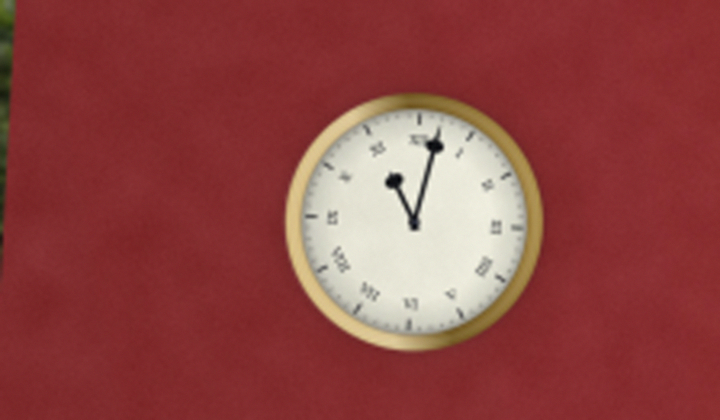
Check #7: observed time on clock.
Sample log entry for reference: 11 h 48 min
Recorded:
11 h 02 min
